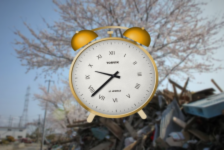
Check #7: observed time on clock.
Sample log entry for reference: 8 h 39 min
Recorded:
9 h 38 min
